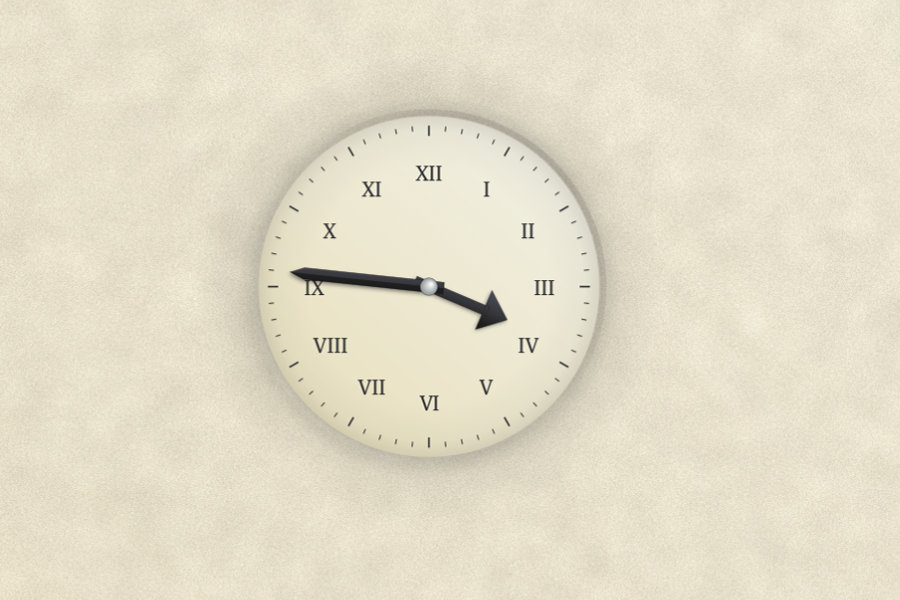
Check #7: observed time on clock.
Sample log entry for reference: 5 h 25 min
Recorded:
3 h 46 min
